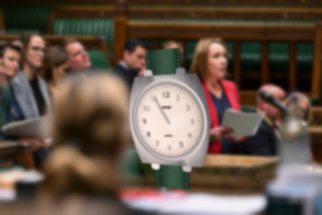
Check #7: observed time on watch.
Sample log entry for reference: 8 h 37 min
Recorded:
10 h 55 min
